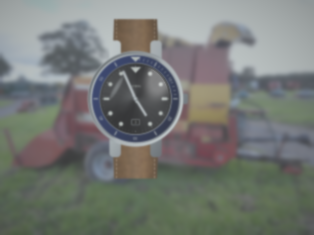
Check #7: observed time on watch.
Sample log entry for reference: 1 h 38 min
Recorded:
4 h 56 min
